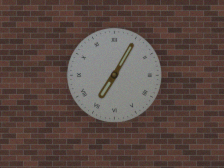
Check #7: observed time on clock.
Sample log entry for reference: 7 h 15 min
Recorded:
7 h 05 min
